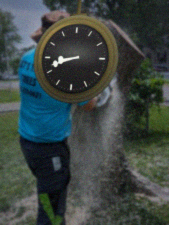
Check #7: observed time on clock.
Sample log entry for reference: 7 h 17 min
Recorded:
8 h 42 min
